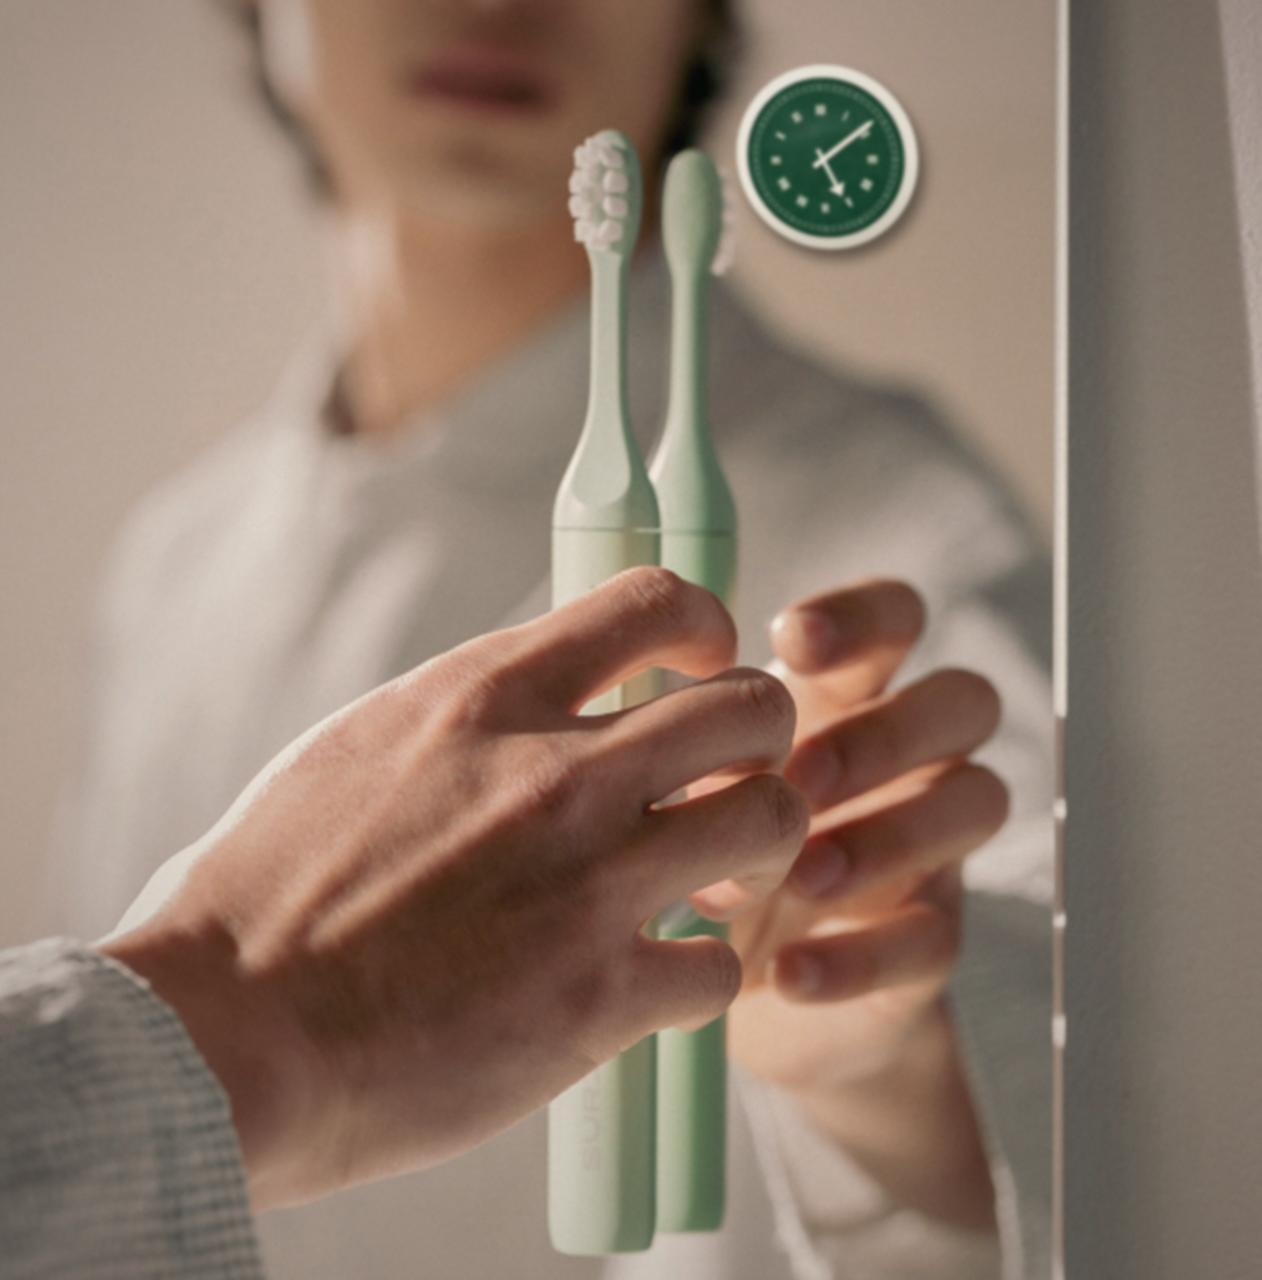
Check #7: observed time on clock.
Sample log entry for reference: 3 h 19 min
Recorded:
5 h 09 min
